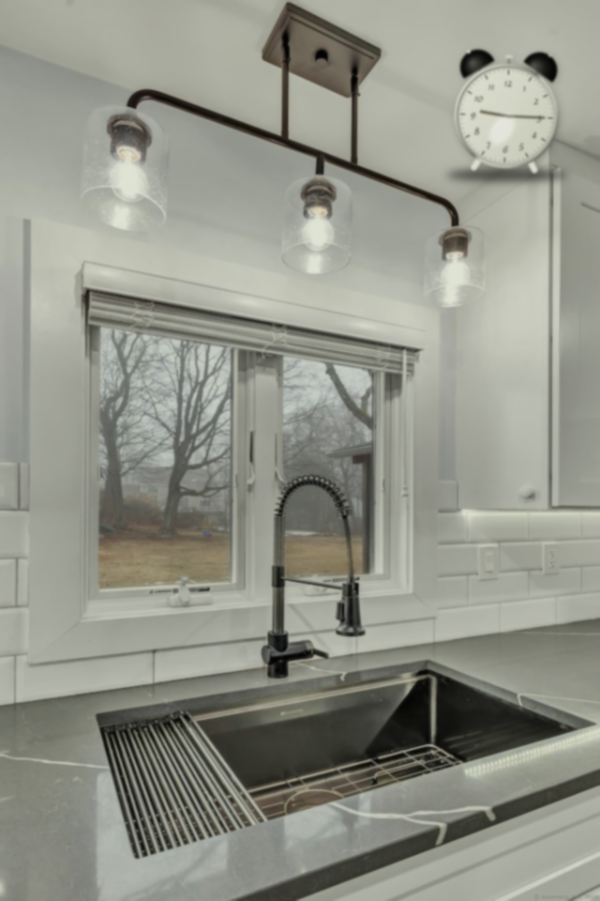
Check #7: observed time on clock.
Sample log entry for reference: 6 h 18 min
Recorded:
9 h 15 min
